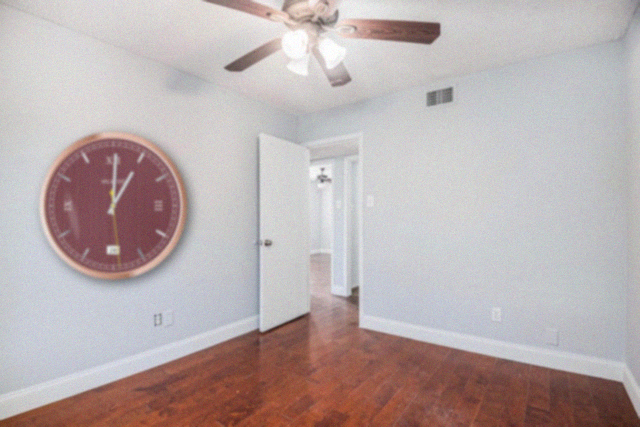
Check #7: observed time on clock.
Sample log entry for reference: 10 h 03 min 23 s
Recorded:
1 h 00 min 29 s
